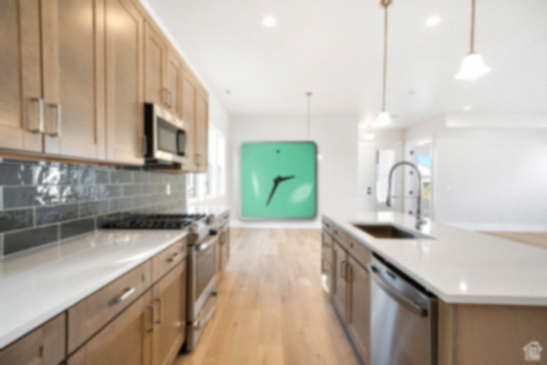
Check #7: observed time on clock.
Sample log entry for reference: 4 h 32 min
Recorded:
2 h 34 min
